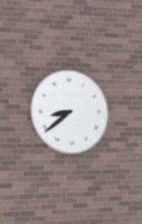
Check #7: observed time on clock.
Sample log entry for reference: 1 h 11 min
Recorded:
8 h 39 min
